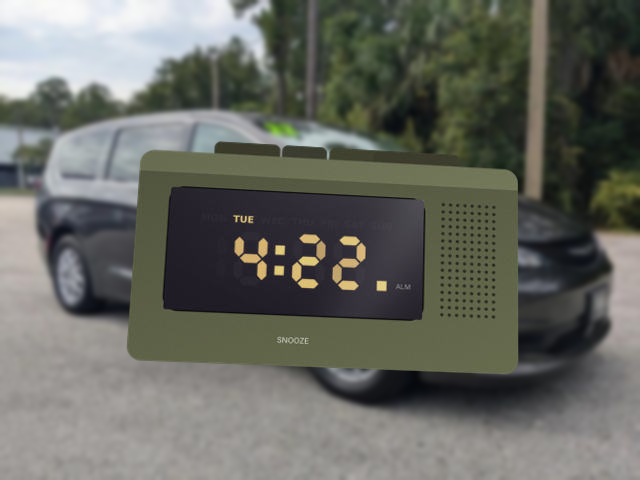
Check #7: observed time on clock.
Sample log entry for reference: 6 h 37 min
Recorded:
4 h 22 min
